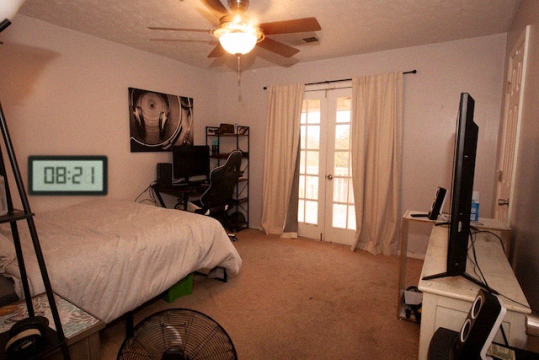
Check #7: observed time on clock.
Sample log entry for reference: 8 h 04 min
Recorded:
8 h 21 min
